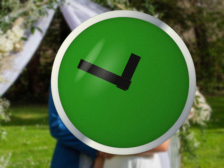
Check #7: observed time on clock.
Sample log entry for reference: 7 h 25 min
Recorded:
12 h 49 min
